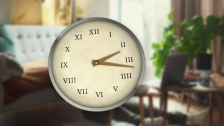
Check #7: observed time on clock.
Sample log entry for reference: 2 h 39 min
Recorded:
2 h 17 min
